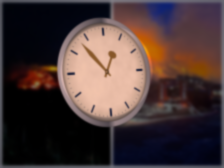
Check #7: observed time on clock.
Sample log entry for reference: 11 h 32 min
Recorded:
12 h 53 min
